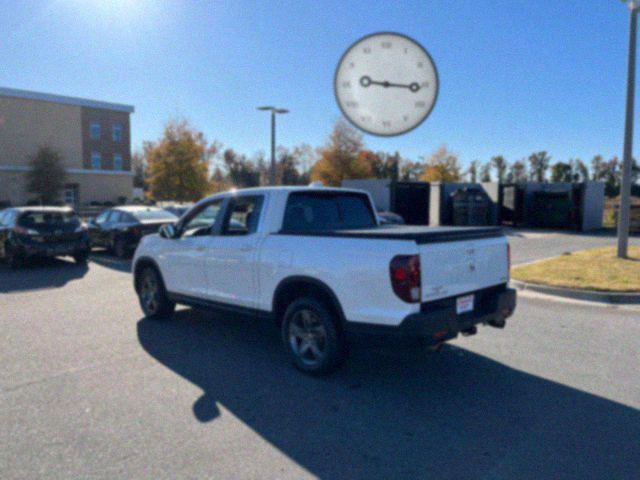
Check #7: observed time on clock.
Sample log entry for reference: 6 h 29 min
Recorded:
9 h 16 min
